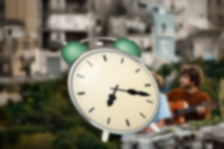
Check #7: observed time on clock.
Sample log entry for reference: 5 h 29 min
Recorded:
7 h 18 min
